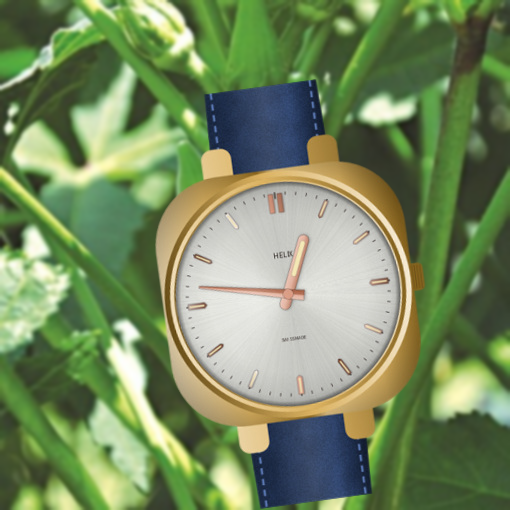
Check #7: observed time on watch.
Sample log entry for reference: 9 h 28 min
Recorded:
12 h 47 min
